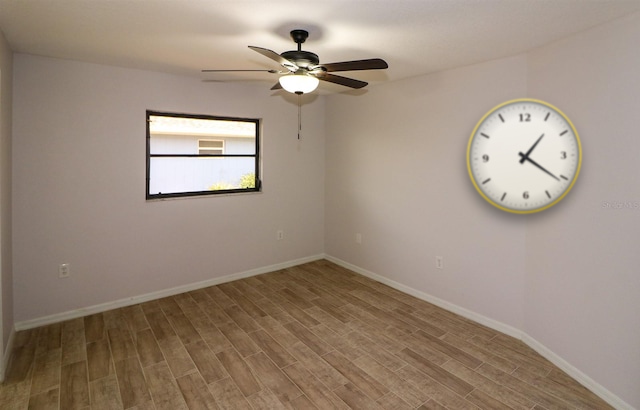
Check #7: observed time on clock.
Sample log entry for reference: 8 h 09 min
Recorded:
1 h 21 min
